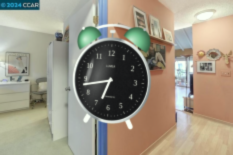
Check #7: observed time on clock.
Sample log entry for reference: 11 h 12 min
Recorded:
6 h 43 min
